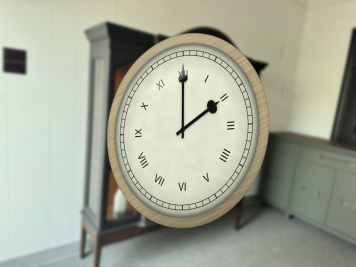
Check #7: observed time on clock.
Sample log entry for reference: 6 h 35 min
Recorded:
2 h 00 min
